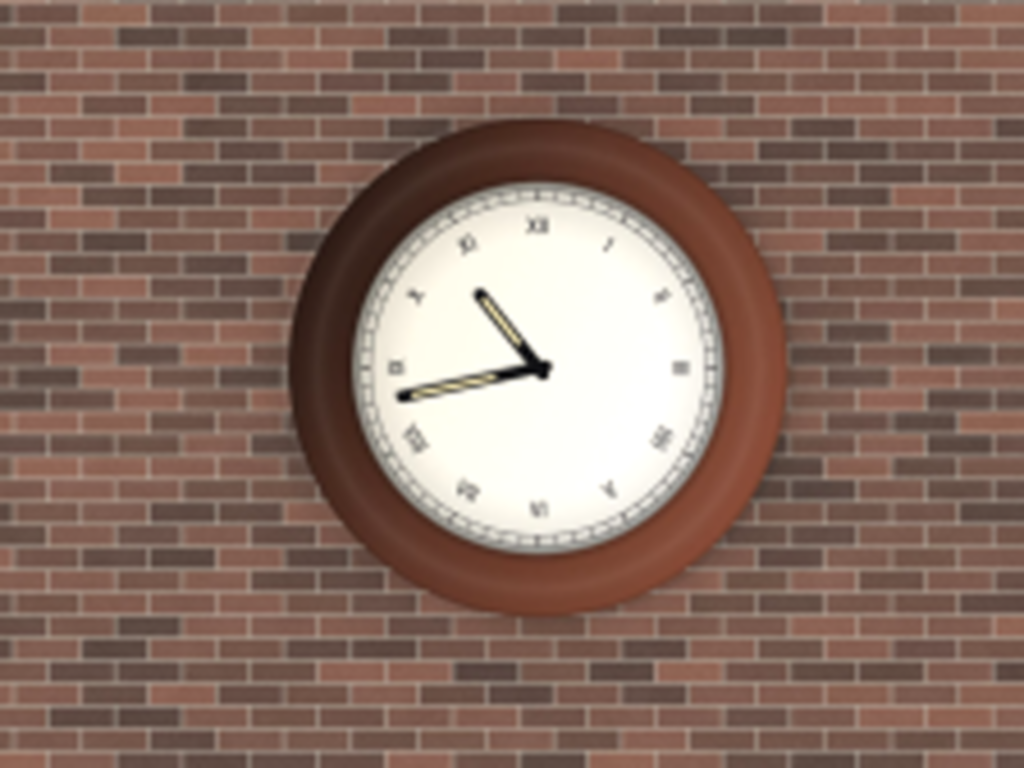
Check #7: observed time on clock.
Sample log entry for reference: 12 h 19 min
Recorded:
10 h 43 min
